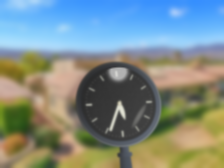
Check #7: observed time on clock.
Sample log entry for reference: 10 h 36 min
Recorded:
5 h 34 min
